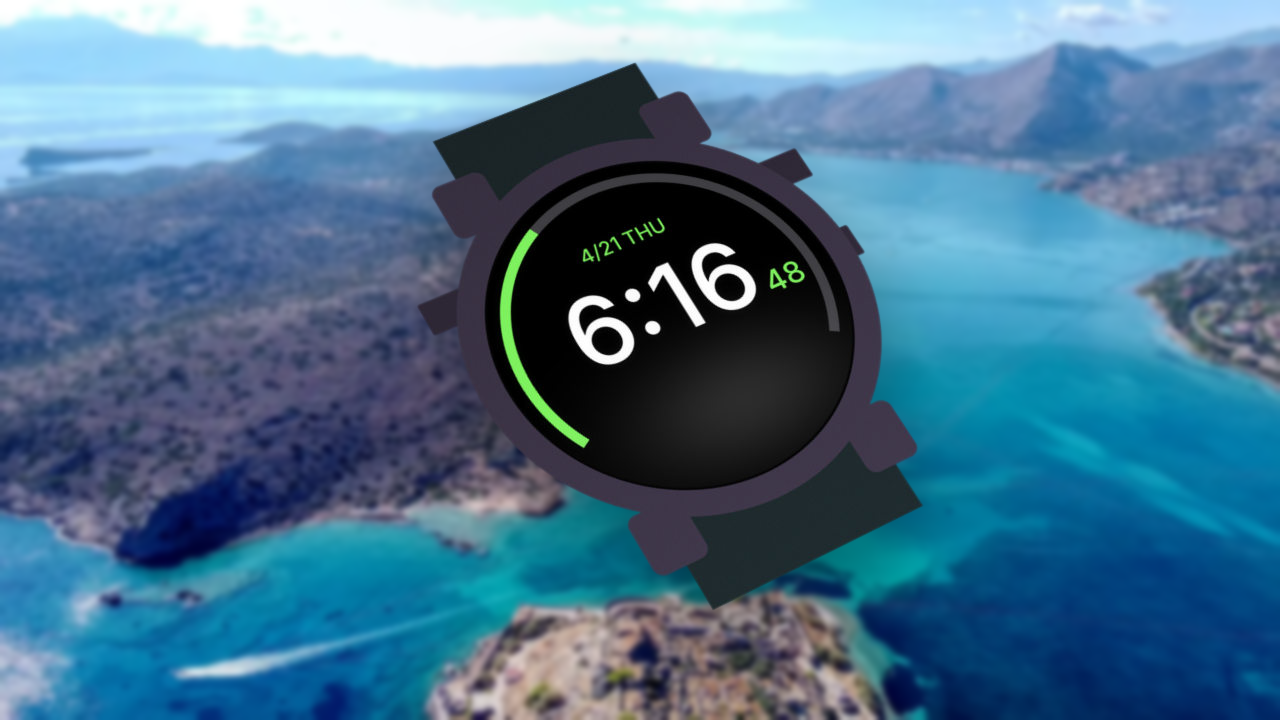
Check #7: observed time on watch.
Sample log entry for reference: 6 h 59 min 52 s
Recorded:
6 h 16 min 48 s
